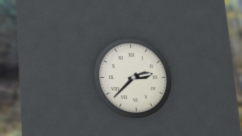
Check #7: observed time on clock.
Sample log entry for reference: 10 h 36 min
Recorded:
2 h 38 min
